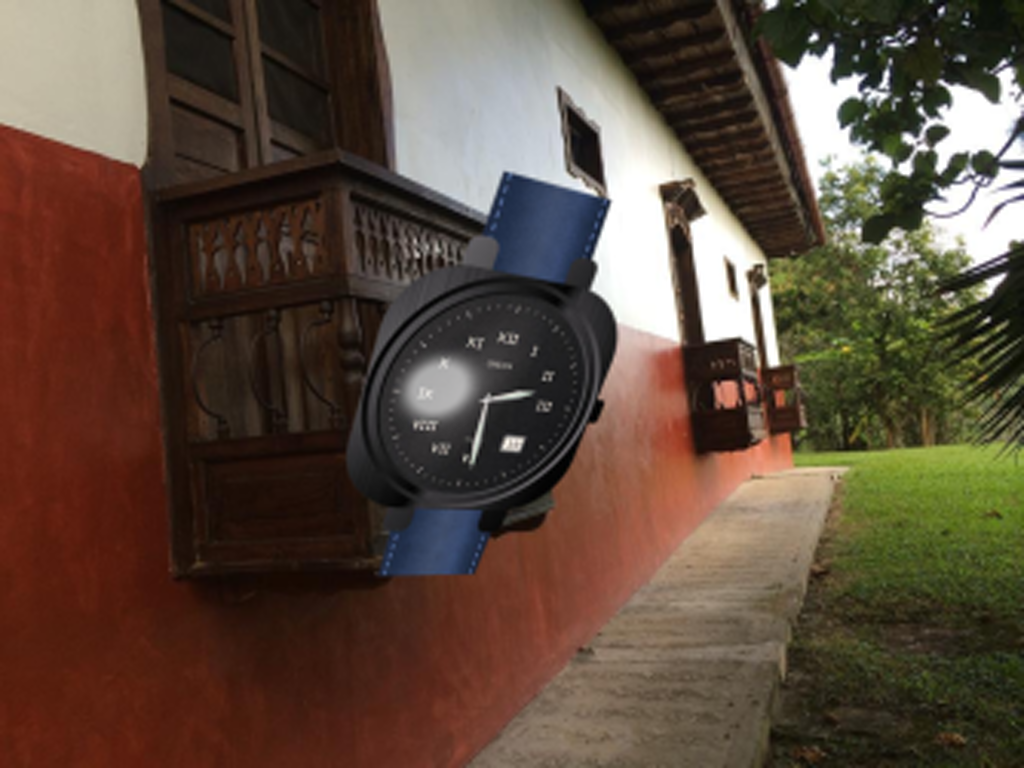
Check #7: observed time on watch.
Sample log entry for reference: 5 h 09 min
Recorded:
2 h 29 min
